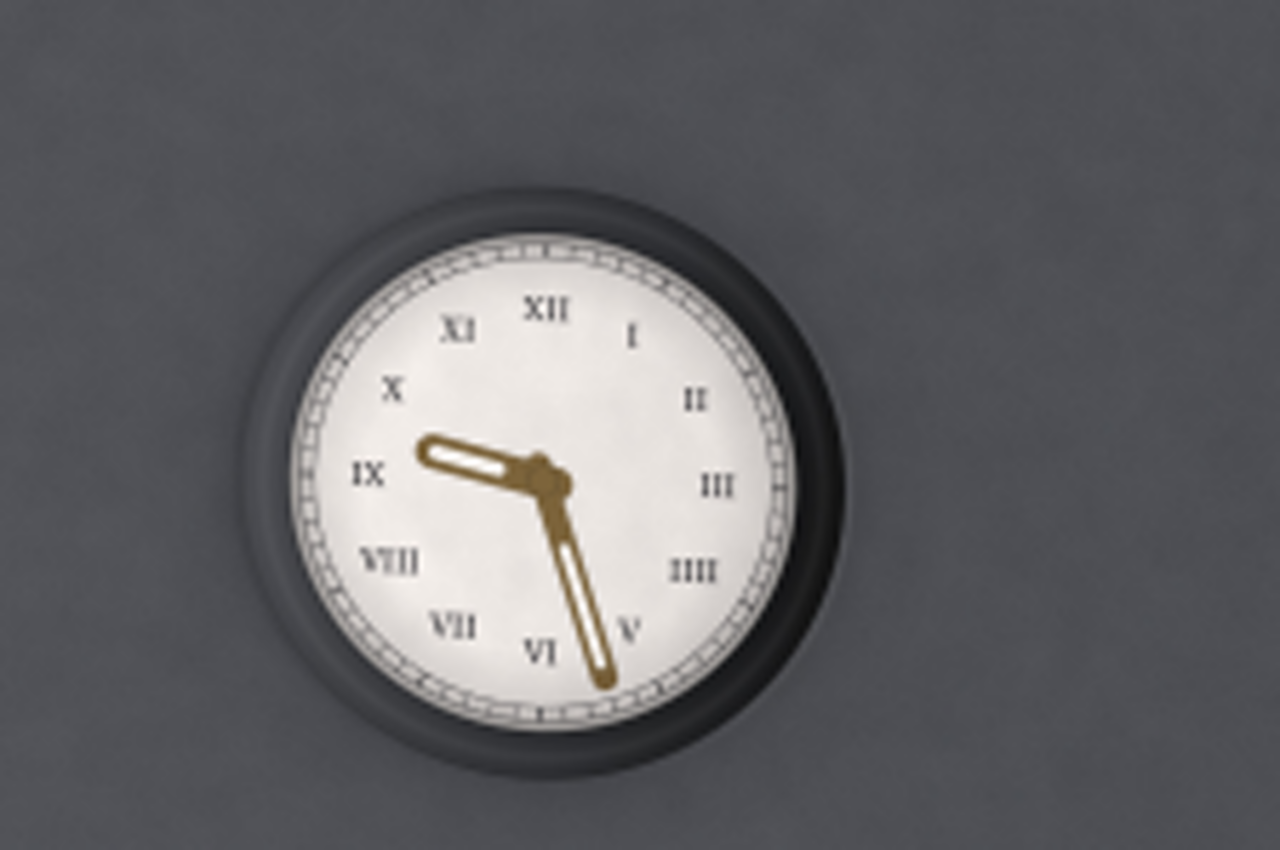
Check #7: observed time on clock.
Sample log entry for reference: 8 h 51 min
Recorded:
9 h 27 min
